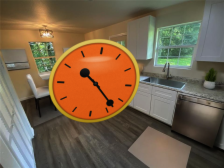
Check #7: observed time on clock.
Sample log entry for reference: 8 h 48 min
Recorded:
10 h 23 min
